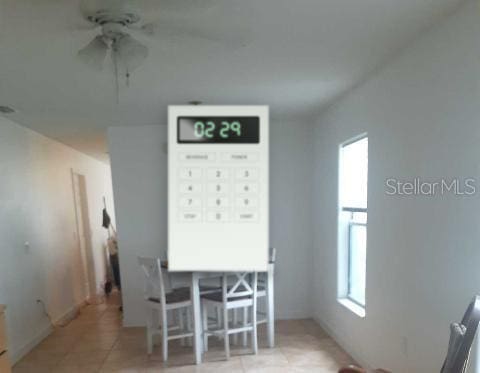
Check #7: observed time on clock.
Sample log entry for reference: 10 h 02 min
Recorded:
2 h 29 min
